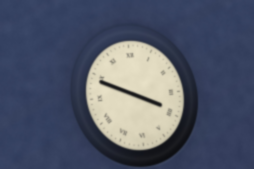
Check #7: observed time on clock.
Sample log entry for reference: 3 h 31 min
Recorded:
3 h 49 min
